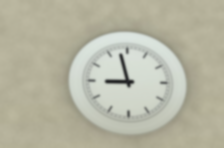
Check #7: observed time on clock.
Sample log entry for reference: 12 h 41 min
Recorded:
8 h 58 min
